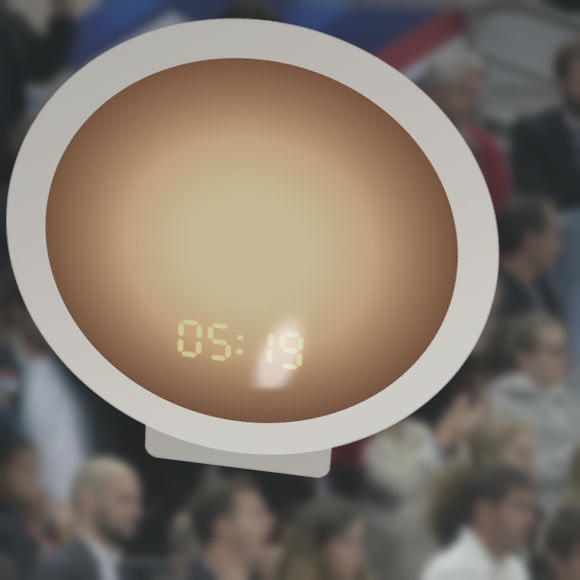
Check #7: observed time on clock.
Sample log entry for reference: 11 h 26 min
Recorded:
5 h 19 min
